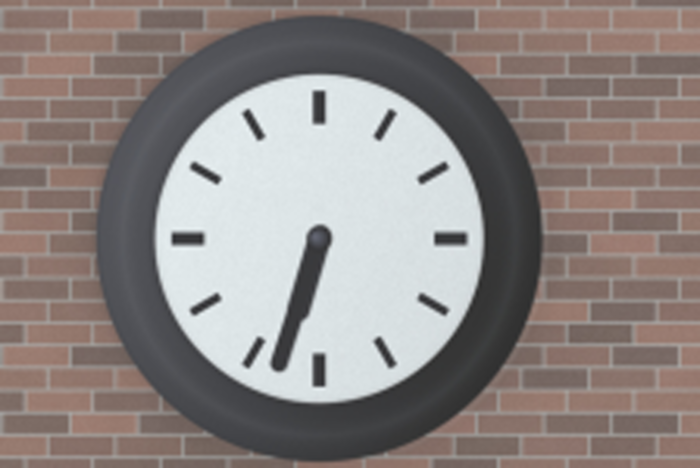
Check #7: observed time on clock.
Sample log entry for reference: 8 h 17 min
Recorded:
6 h 33 min
